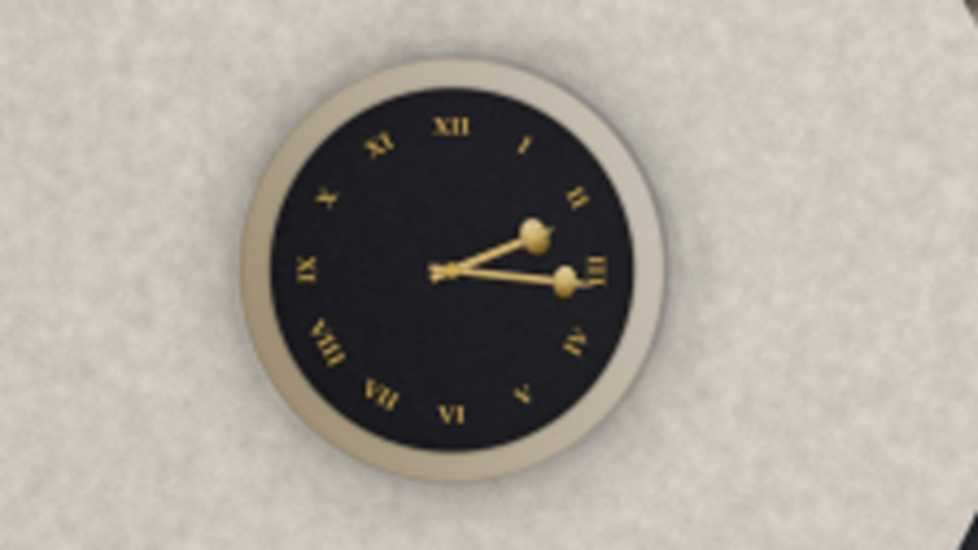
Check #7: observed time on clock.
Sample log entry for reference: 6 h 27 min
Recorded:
2 h 16 min
